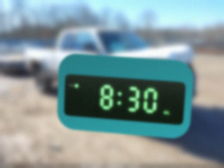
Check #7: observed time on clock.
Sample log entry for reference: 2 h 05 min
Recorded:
8 h 30 min
